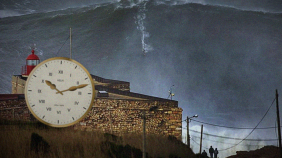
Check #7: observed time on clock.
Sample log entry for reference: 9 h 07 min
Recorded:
10 h 12 min
